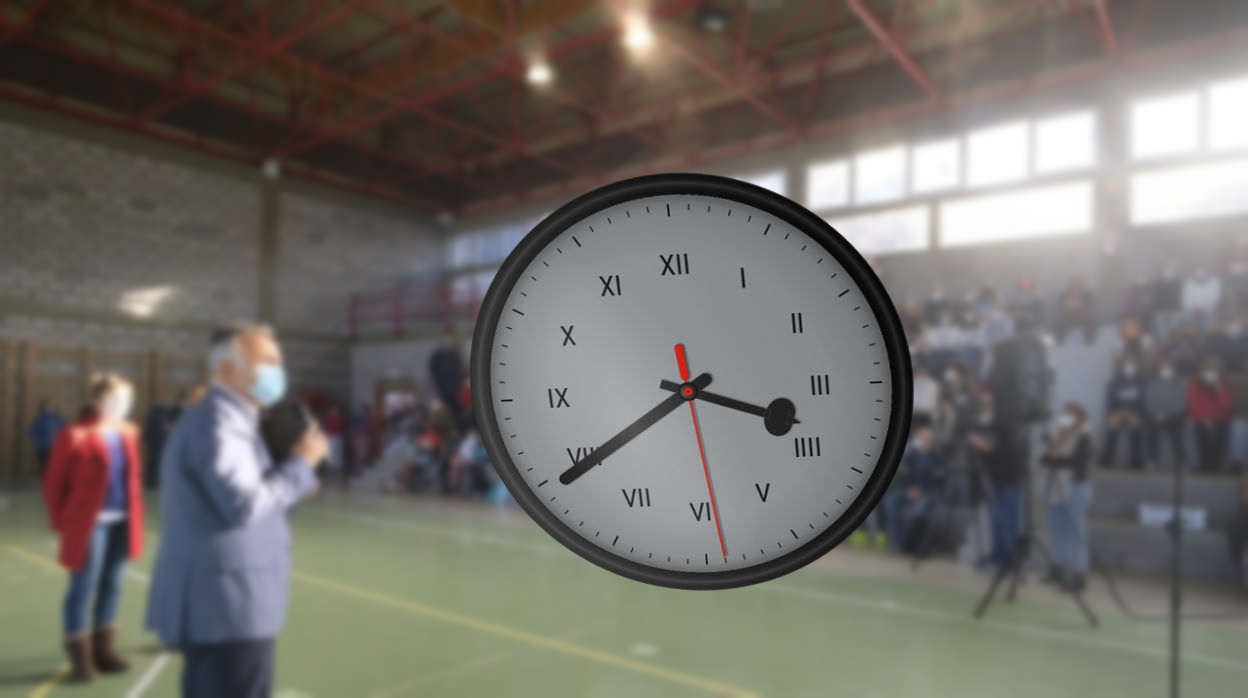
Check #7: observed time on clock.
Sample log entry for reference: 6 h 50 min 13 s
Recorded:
3 h 39 min 29 s
